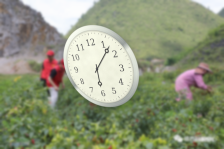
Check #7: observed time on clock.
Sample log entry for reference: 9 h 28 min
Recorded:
6 h 07 min
